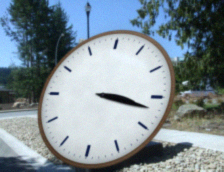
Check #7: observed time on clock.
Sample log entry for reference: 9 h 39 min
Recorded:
3 h 17 min
